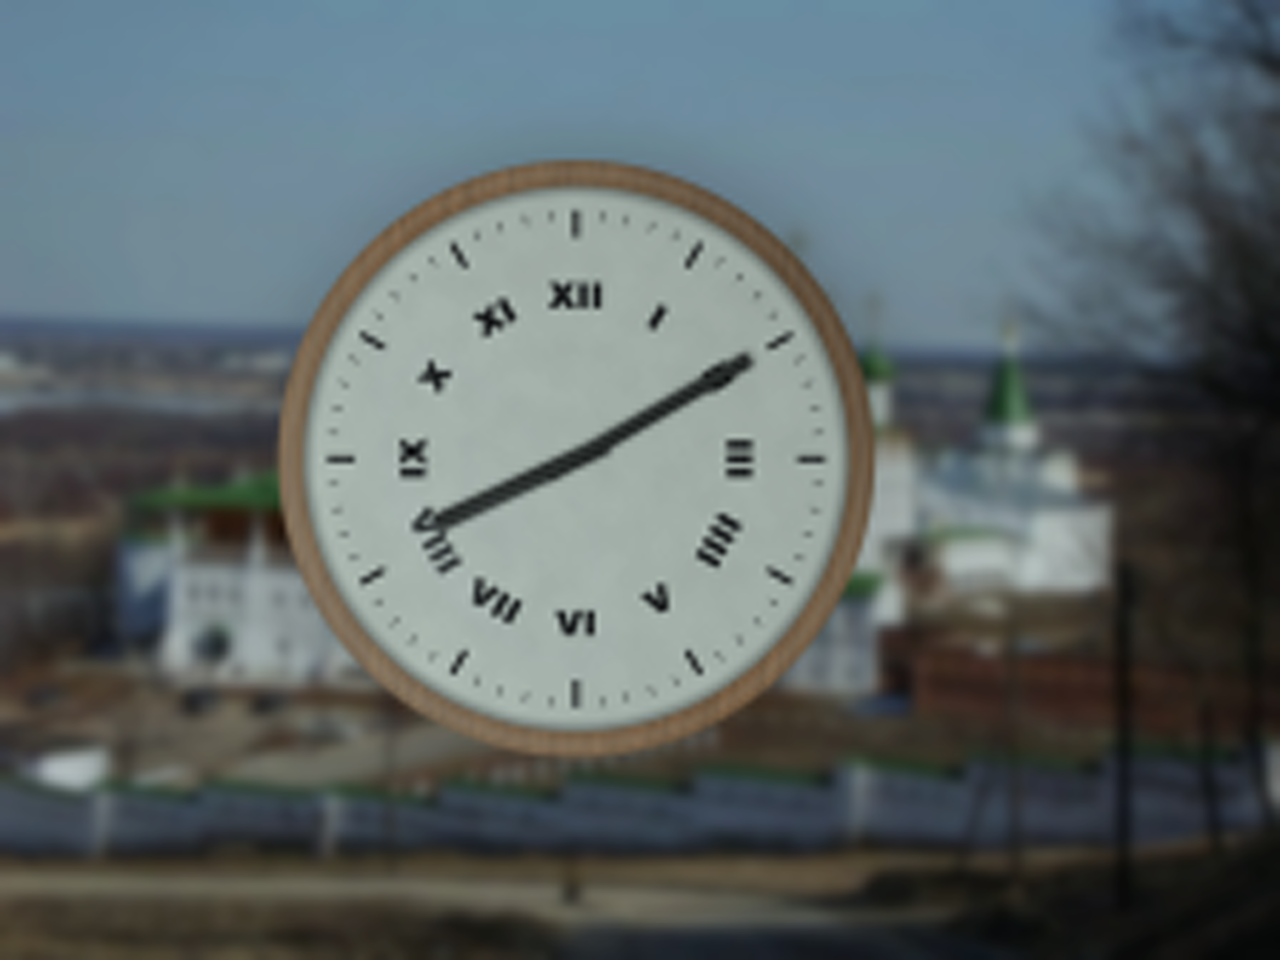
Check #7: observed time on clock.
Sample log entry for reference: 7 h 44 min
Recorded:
8 h 10 min
